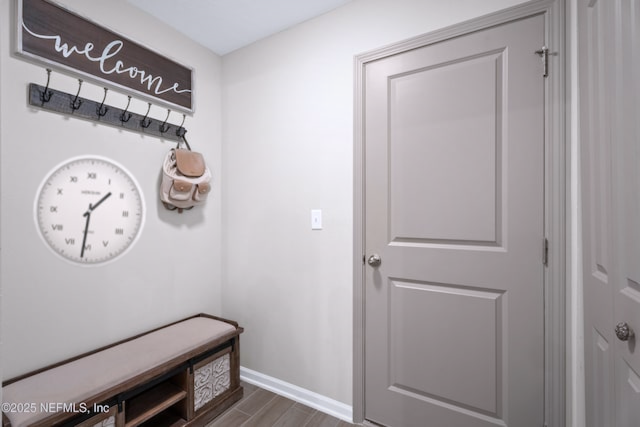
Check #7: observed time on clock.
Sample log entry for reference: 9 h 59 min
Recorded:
1 h 31 min
